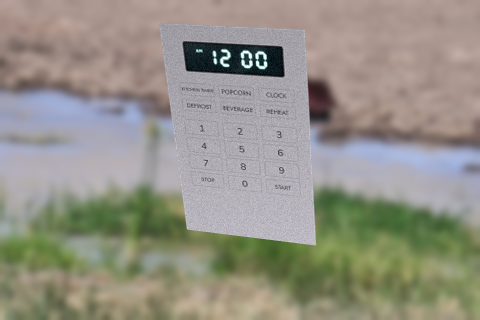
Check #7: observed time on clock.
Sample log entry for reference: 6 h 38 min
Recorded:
12 h 00 min
